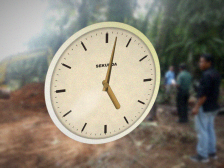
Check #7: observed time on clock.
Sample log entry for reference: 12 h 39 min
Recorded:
5 h 02 min
